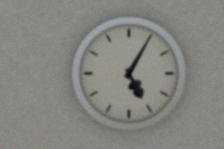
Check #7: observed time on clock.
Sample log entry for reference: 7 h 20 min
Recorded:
5 h 05 min
